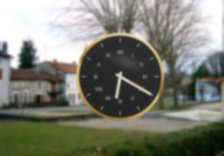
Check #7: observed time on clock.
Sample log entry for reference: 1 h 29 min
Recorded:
6 h 20 min
